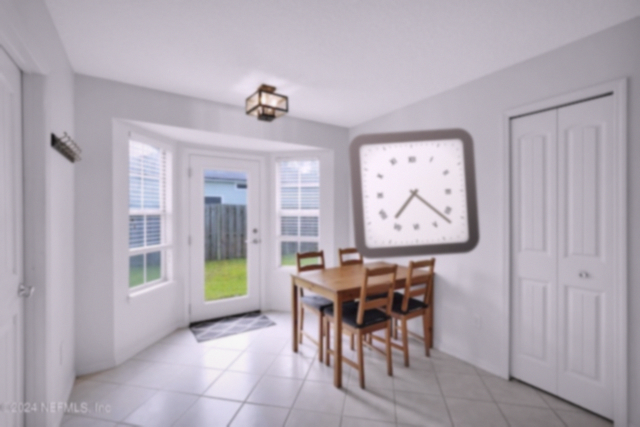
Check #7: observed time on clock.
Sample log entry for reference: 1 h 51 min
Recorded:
7 h 22 min
